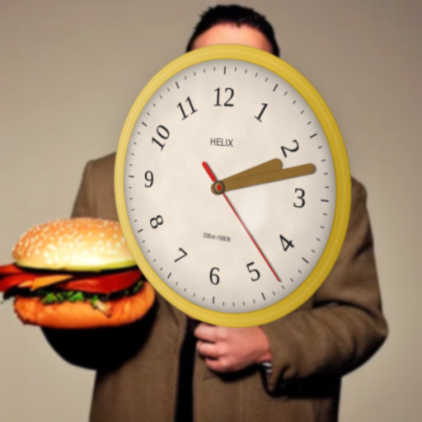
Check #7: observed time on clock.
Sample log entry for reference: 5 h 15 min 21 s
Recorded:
2 h 12 min 23 s
